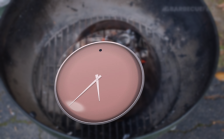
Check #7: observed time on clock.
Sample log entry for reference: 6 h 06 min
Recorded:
5 h 37 min
